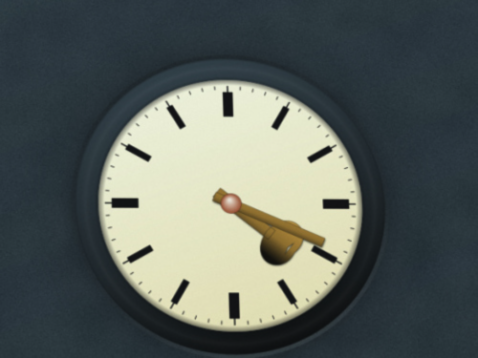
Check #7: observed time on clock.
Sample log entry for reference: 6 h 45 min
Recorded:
4 h 19 min
